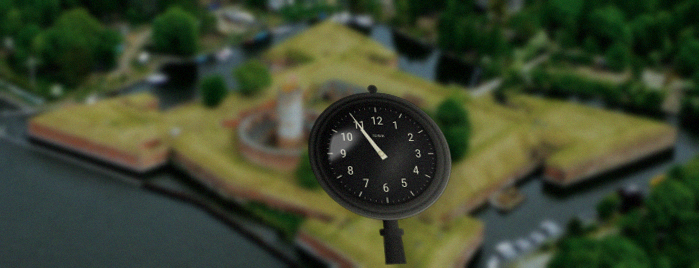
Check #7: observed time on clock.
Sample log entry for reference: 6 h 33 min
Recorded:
10 h 55 min
